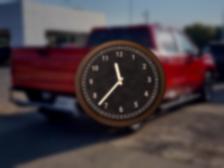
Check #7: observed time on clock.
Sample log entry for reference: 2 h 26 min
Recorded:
11 h 37 min
